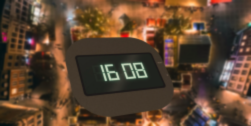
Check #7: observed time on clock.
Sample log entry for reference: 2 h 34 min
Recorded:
16 h 08 min
